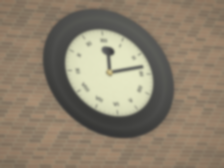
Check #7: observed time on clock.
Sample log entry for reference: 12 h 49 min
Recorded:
12 h 13 min
